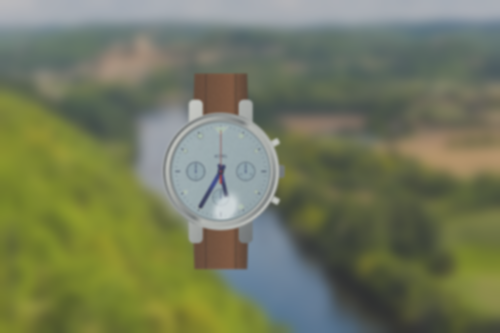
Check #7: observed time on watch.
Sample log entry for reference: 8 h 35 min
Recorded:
5 h 35 min
